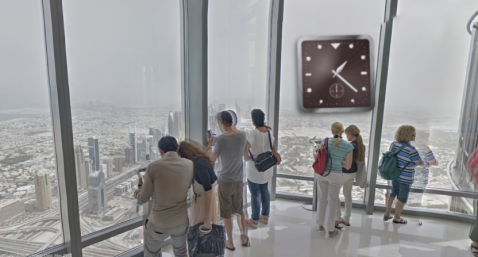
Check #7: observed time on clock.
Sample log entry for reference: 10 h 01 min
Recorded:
1 h 22 min
